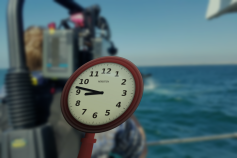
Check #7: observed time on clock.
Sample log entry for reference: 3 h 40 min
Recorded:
8 h 47 min
